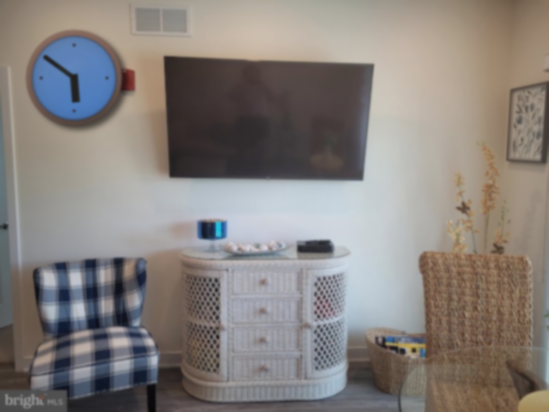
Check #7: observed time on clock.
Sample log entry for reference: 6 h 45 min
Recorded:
5 h 51 min
